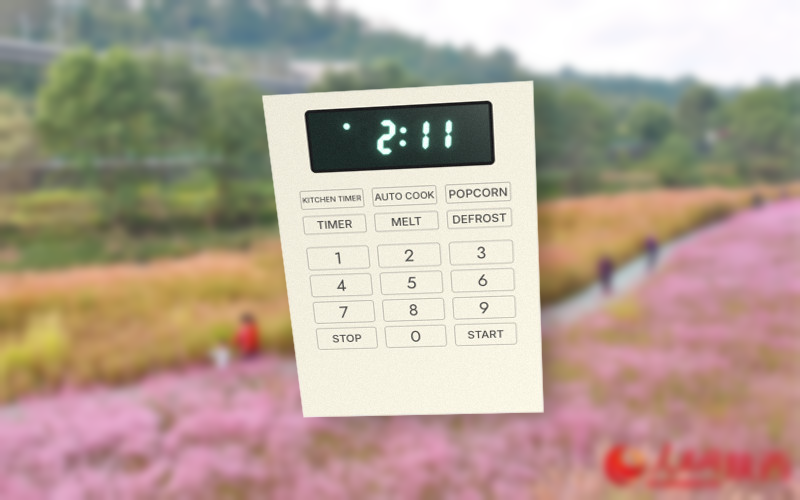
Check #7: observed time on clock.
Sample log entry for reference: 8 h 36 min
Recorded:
2 h 11 min
